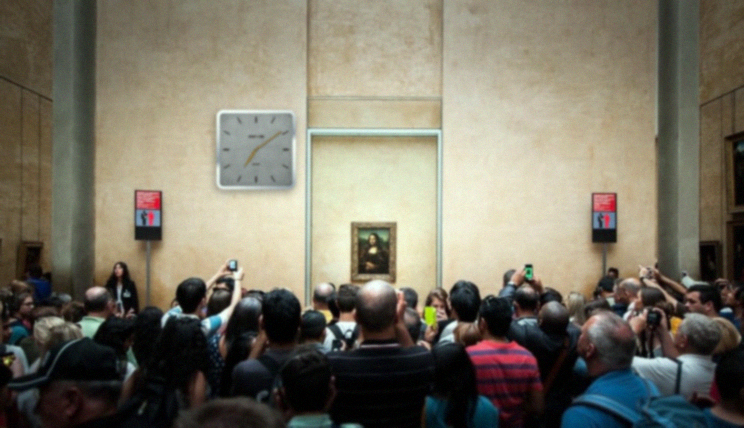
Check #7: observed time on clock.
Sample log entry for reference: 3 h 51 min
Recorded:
7 h 09 min
